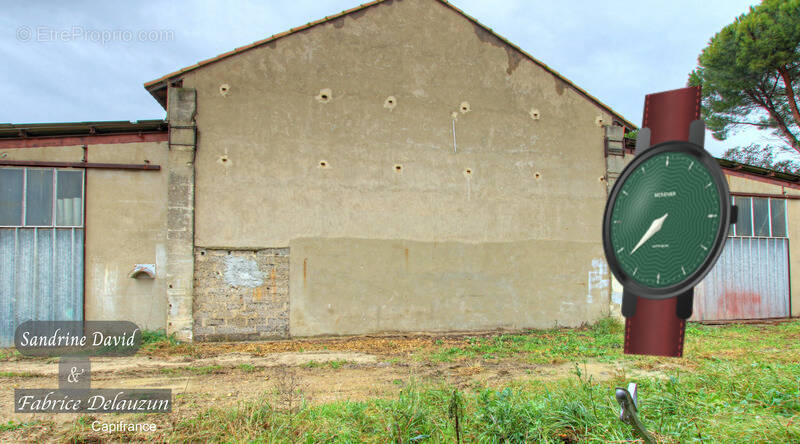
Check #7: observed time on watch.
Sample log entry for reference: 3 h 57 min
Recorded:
7 h 38 min
